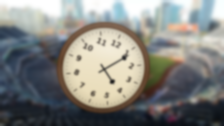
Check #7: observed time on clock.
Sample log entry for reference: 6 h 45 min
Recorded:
4 h 06 min
